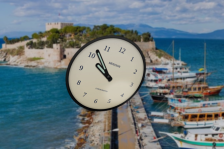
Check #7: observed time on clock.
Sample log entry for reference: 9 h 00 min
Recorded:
9 h 52 min
